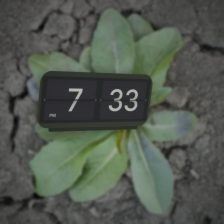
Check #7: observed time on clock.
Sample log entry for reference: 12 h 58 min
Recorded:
7 h 33 min
